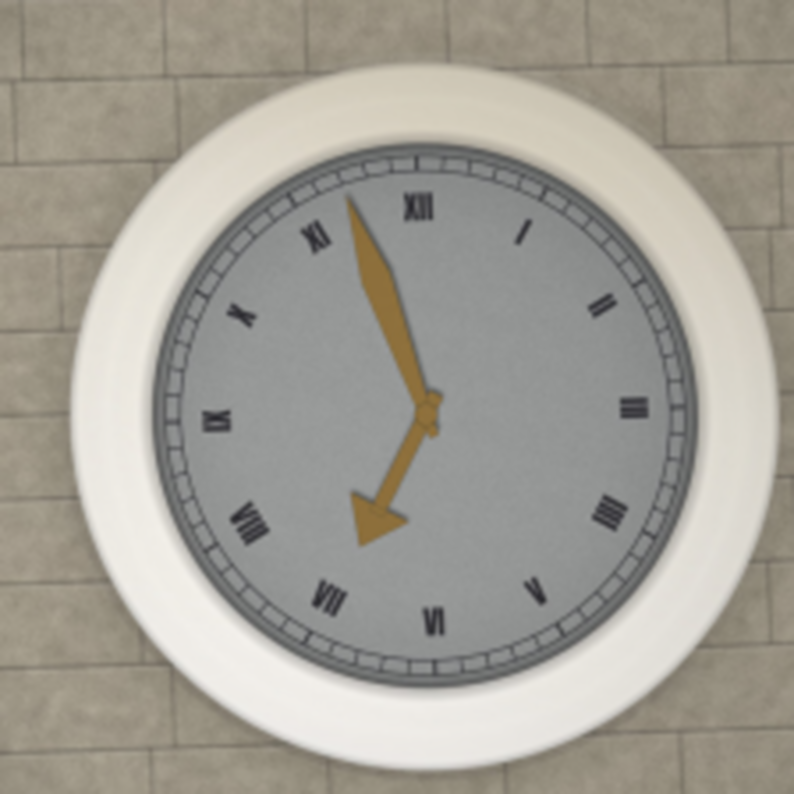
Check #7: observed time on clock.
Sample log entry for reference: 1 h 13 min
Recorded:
6 h 57 min
